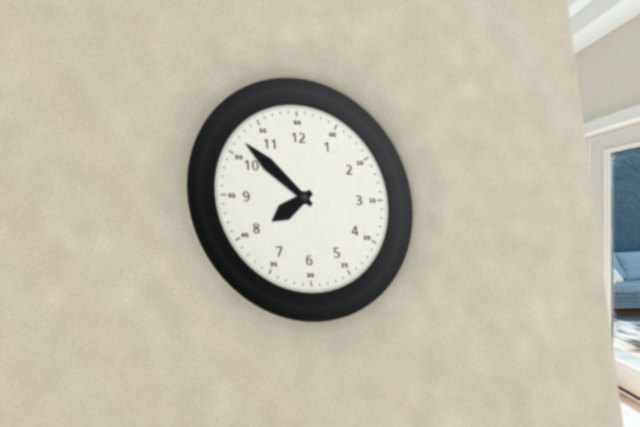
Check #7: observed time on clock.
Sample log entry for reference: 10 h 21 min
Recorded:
7 h 52 min
